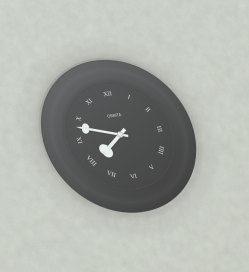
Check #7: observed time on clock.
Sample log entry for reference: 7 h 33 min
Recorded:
7 h 48 min
